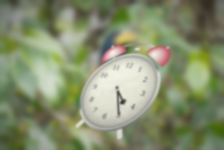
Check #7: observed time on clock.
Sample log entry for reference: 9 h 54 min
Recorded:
4 h 25 min
